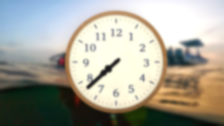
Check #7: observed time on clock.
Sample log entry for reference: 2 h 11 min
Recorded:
7 h 38 min
